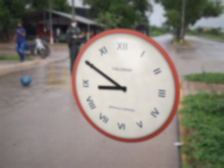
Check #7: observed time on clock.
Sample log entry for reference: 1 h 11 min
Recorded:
8 h 50 min
